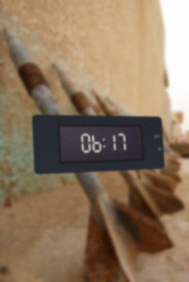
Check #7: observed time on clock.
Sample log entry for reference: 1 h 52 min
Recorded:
6 h 17 min
